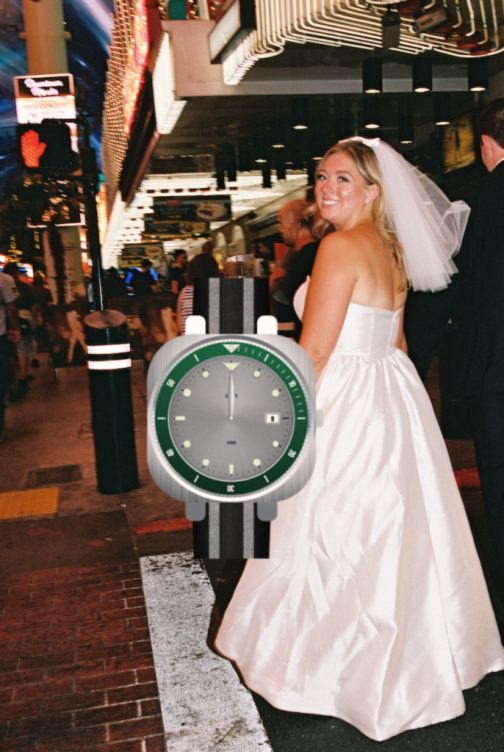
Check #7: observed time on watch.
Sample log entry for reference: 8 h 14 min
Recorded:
12 h 00 min
